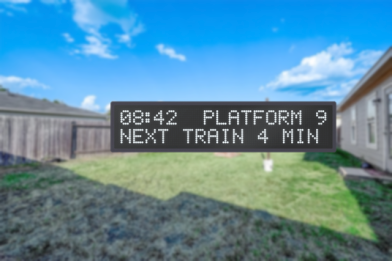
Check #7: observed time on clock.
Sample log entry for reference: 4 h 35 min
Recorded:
8 h 42 min
